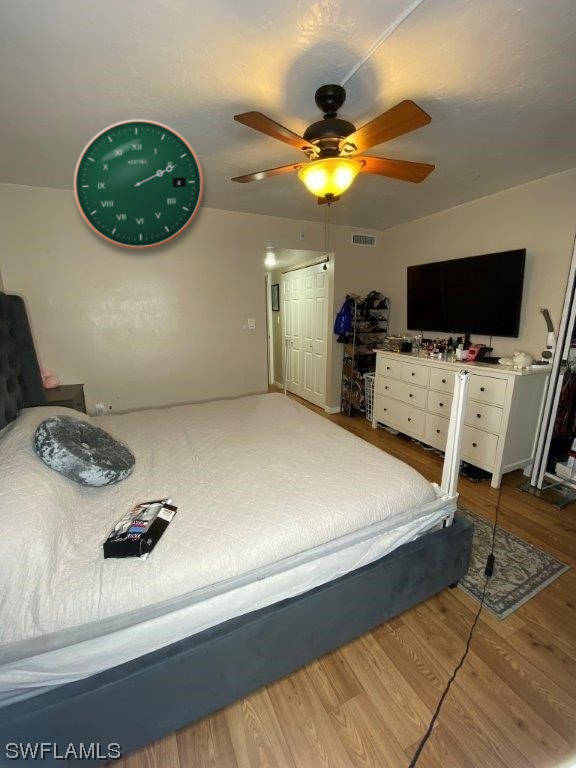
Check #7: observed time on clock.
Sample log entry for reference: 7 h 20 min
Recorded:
2 h 11 min
